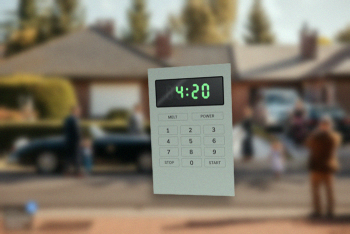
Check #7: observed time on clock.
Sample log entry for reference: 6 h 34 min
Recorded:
4 h 20 min
